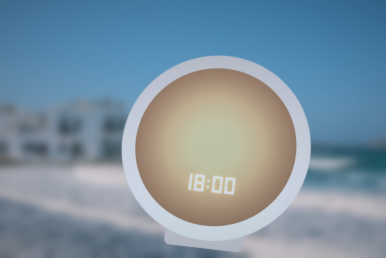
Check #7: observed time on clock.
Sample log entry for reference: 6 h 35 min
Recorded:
18 h 00 min
